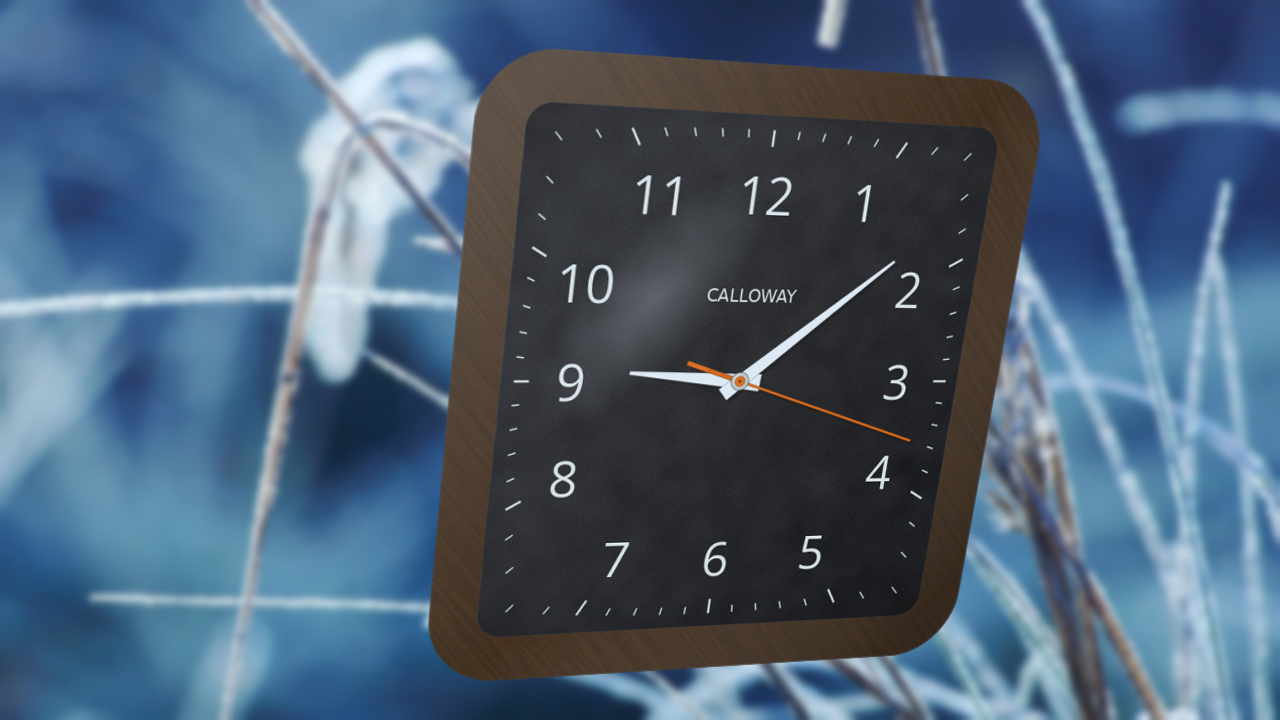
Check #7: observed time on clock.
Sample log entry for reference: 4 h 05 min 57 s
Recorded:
9 h 08 min 18 s
